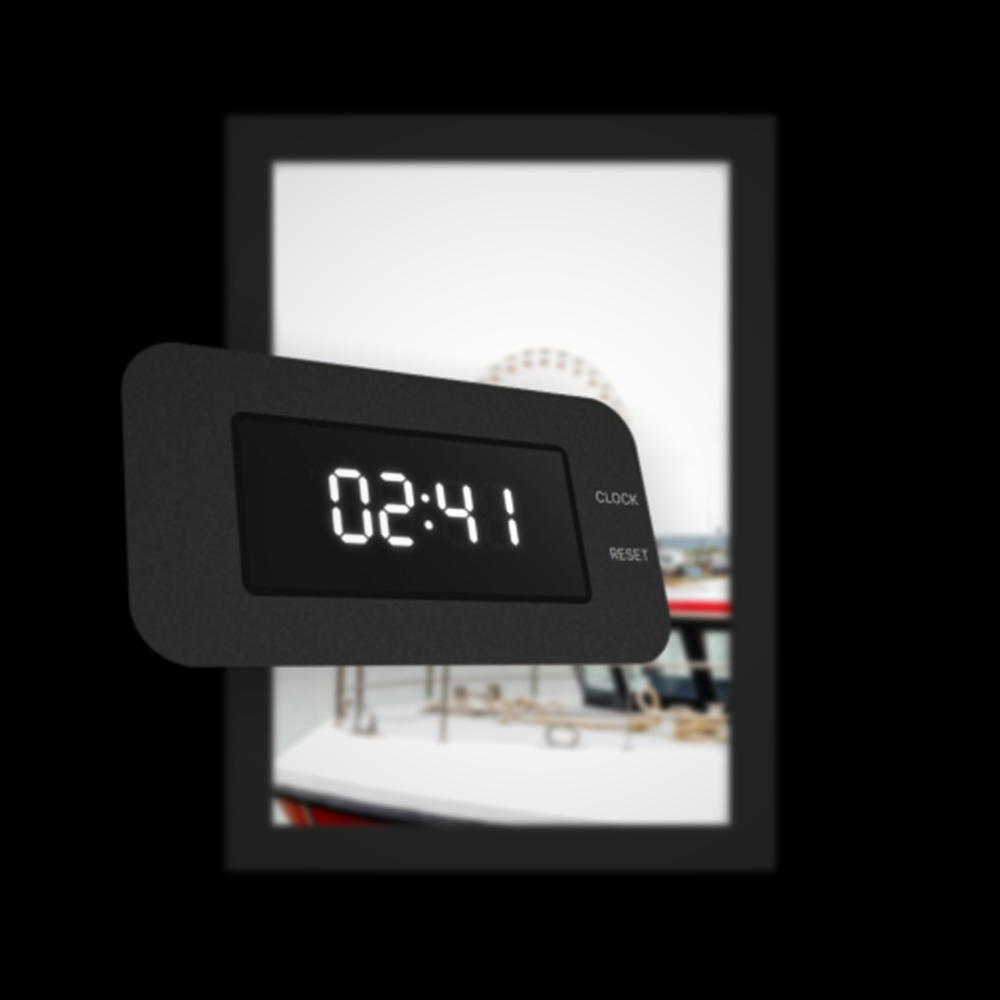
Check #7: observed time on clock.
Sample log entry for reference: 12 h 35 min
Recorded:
2 h 41 min
